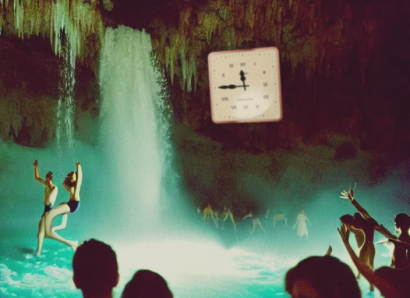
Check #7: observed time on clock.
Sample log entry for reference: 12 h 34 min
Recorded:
11 h 45 min
